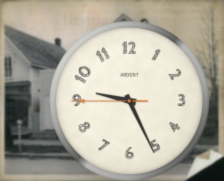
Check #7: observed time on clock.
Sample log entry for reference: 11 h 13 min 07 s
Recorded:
9 h 25 min 45 s
